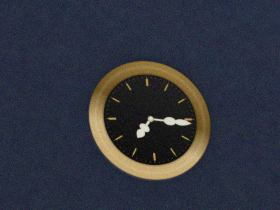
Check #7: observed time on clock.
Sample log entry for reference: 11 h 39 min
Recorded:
7 h 16 min
